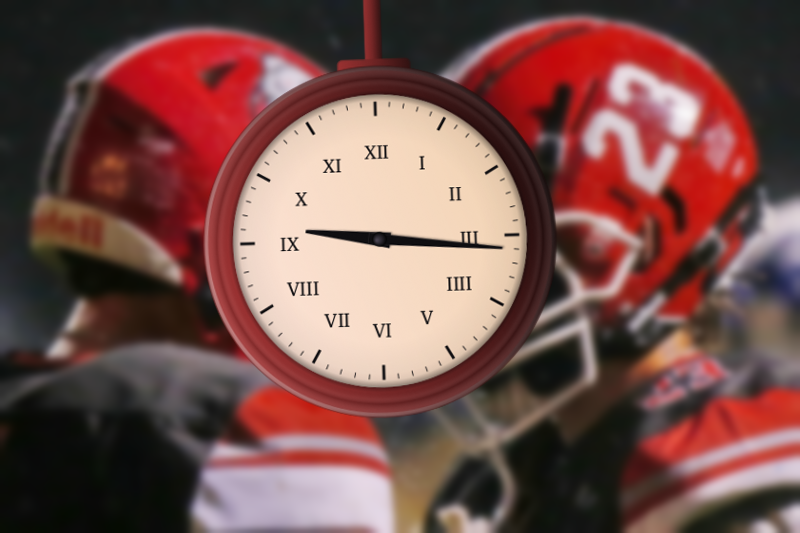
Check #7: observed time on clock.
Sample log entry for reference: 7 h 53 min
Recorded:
9 h 16 min
